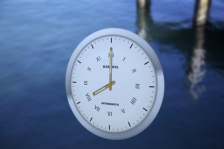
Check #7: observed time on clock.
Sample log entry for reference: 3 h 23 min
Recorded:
8 h 00 min
